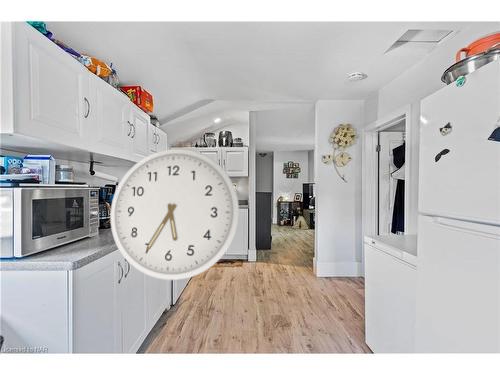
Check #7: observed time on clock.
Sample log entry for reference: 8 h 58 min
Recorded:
5 h 35 min
